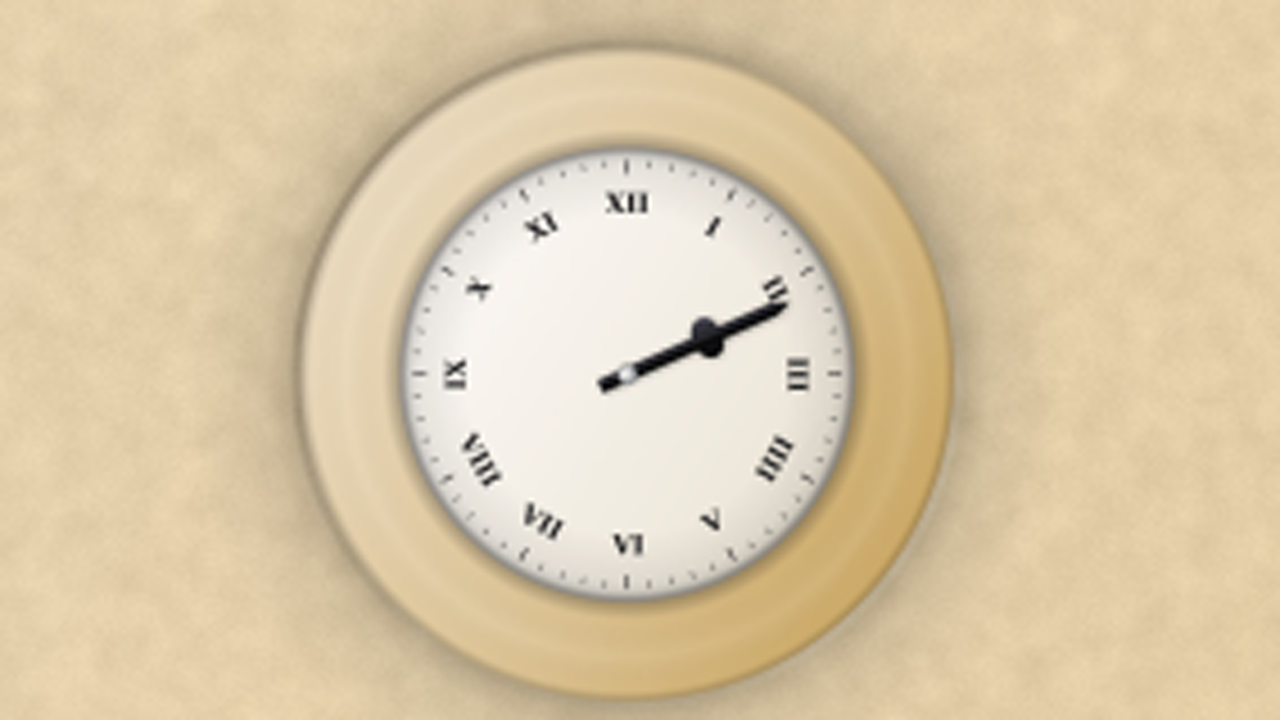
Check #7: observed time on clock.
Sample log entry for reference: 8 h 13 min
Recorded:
2 h 11 min
